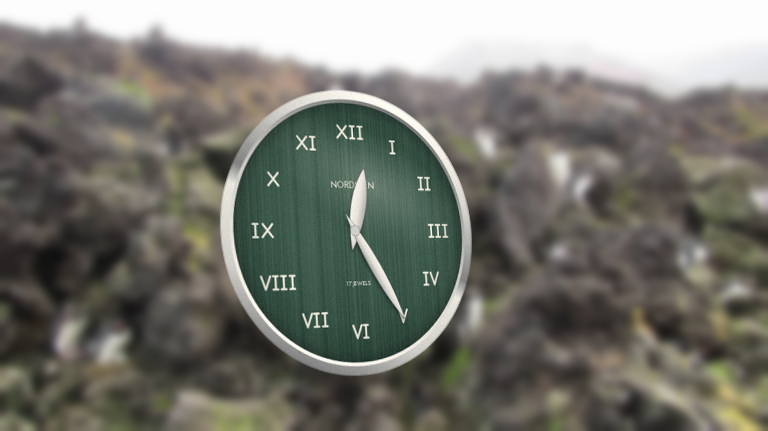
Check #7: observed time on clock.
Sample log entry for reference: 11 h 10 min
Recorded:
12 h 25 min
